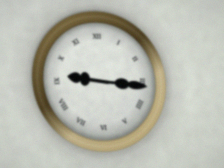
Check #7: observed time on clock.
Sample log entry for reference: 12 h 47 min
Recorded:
9 h 16 min
